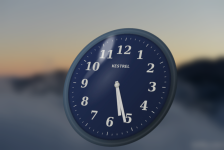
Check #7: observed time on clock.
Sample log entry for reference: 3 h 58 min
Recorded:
5 h 26 min
